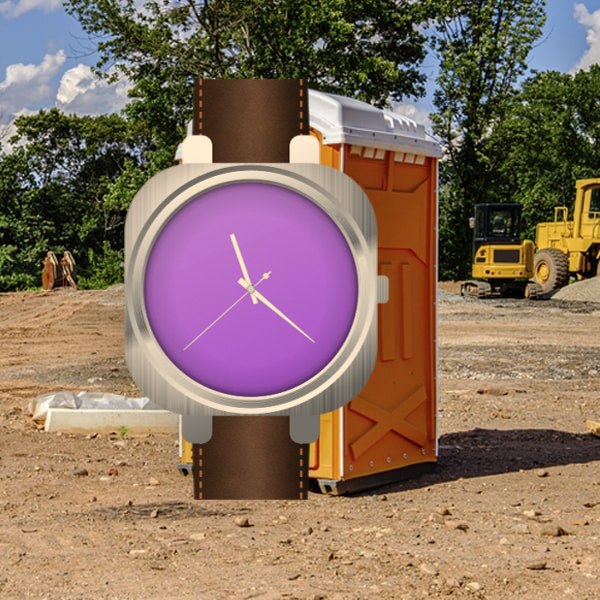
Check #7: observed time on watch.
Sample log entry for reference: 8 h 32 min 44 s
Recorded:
11 h 21 min 38 s
